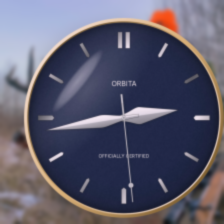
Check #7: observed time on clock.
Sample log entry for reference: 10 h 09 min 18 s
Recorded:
2 h 43 min 29 s
